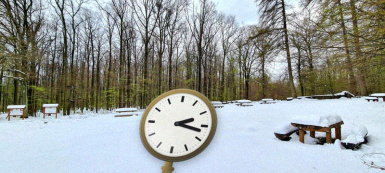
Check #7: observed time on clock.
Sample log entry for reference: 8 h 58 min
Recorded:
2 h 17 min
